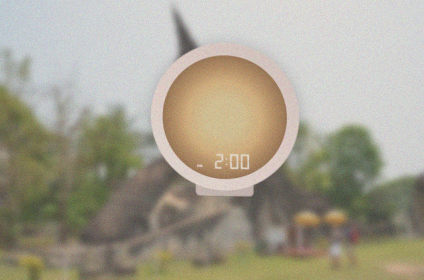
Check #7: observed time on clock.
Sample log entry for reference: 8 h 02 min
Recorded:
2 h 00 min
